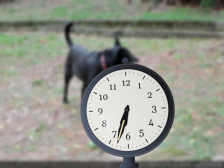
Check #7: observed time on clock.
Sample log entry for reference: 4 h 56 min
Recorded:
6 h 33 min
